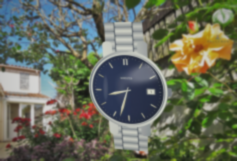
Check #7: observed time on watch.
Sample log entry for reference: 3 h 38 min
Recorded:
8 h 33 min
